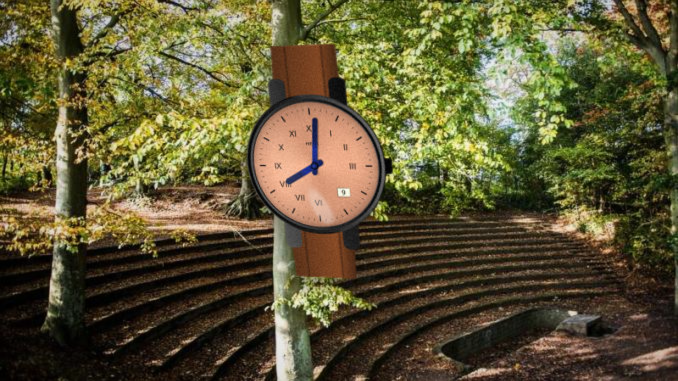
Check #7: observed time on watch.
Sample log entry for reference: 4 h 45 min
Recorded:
8 h 01 min
